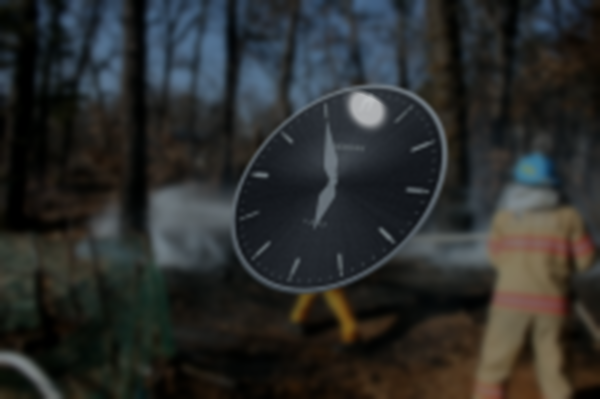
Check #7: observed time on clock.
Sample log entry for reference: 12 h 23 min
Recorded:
5 h 55 min
